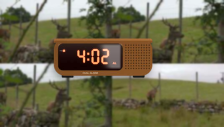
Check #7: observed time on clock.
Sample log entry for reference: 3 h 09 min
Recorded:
4 h 02 min
